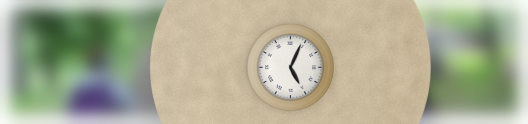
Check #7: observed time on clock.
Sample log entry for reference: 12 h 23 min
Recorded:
5 h 04 min
